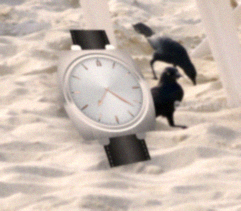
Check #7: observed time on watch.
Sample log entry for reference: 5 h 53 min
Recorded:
7 h 22 min
